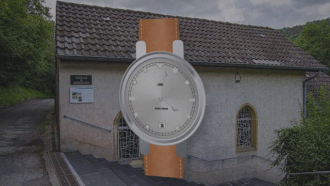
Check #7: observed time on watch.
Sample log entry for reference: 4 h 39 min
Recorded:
4 h 02 min
